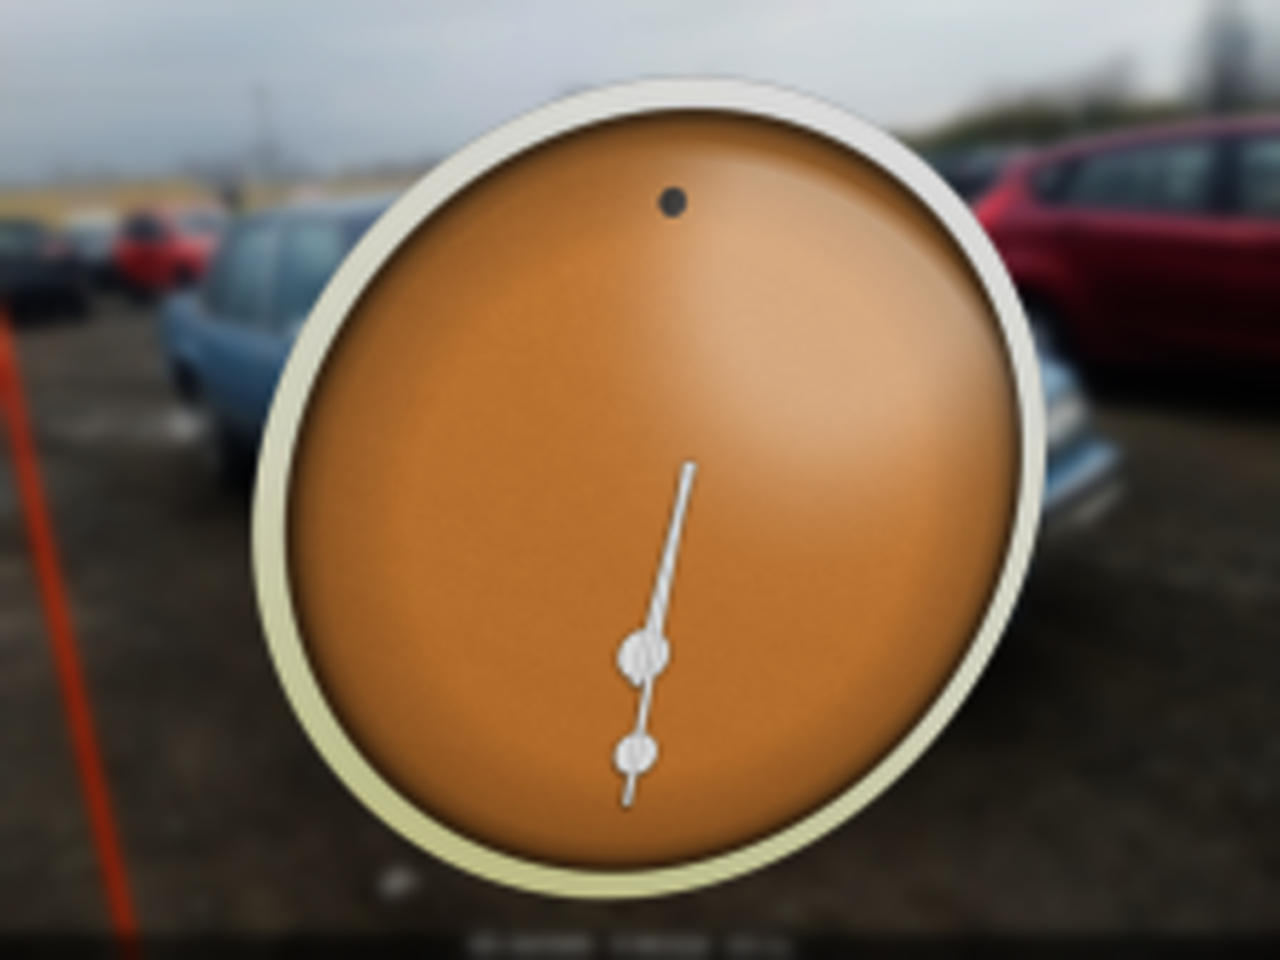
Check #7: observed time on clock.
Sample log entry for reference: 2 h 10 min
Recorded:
6 h 32 min
